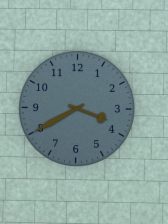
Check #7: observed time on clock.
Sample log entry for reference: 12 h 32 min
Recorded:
3 h 40 min
